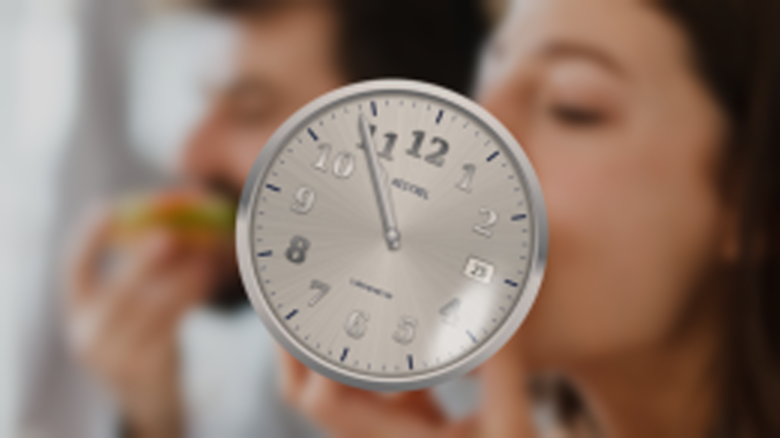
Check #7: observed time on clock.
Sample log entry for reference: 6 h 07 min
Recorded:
10 h 54 min
